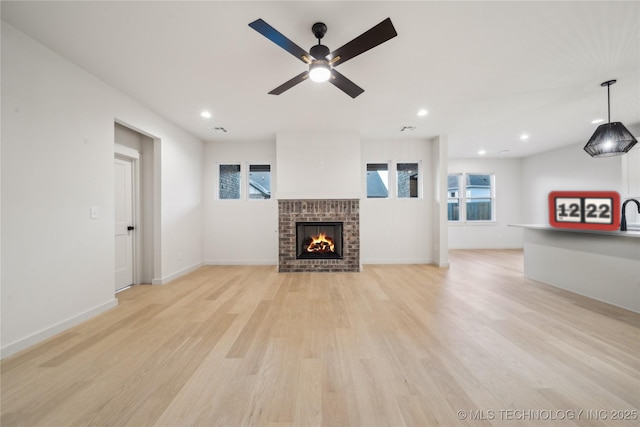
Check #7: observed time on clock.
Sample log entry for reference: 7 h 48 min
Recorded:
12 h 22 min
